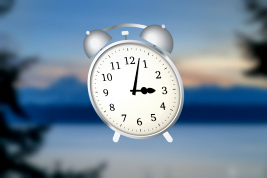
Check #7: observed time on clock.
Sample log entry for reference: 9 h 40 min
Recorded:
3 h 03 min
